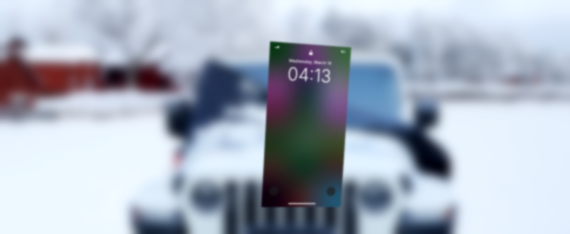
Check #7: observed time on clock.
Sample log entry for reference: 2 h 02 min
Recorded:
4 h 13 min
